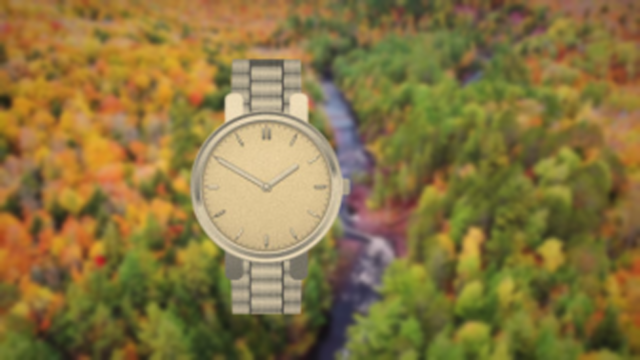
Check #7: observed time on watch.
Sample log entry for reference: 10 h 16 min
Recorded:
1 h 50 min
